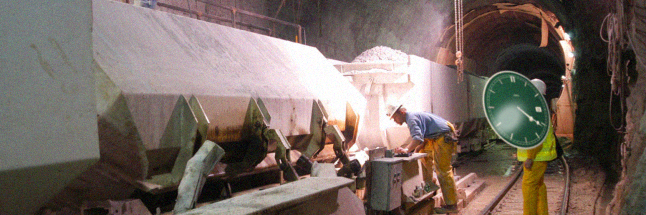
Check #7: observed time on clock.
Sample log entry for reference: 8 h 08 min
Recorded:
4 h 21 min
